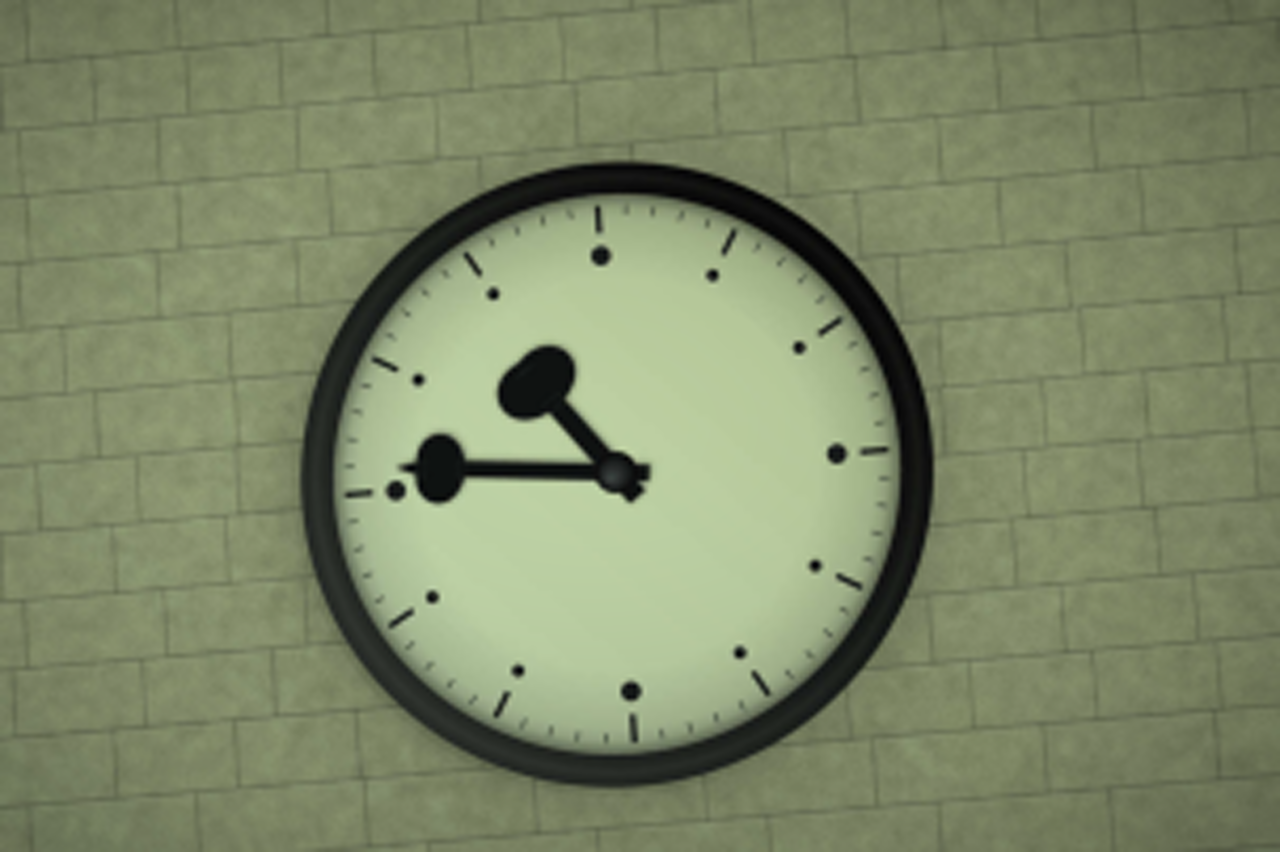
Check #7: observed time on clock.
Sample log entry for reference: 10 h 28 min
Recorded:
10 h 46 min
